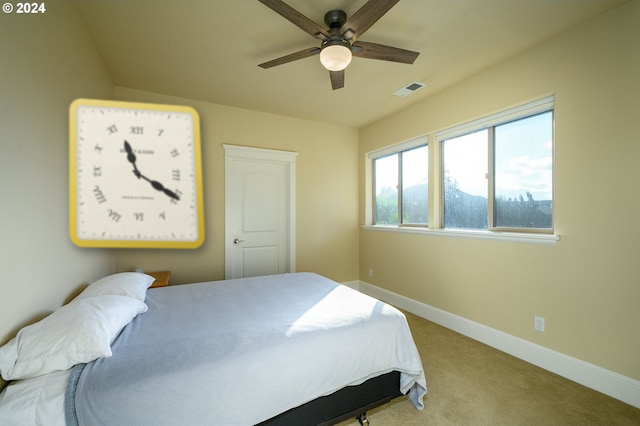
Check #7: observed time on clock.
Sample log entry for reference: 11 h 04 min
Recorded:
11 h 20 min
